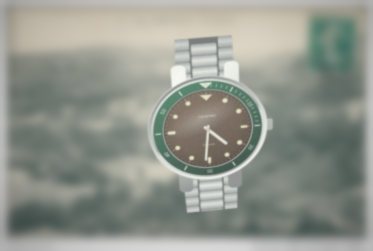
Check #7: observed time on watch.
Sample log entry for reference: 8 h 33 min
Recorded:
4 h 31 min
